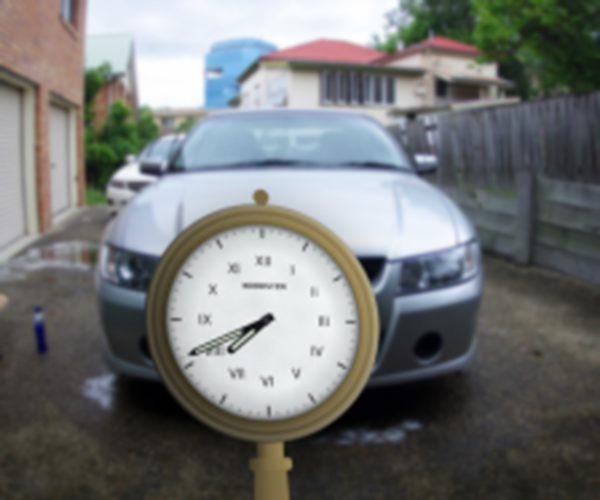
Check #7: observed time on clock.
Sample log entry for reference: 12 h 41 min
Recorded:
7 h 41 min
